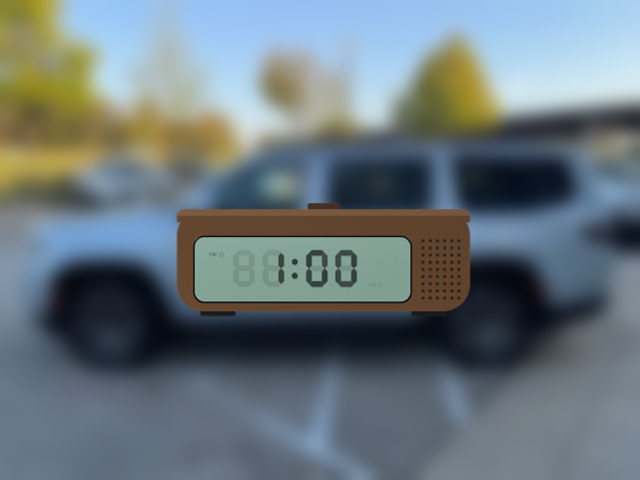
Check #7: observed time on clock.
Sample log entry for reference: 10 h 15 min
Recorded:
1 h 00 min
